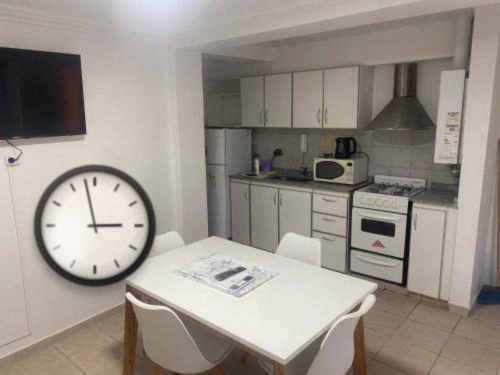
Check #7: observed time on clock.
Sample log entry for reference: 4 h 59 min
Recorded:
2 h 58 min
